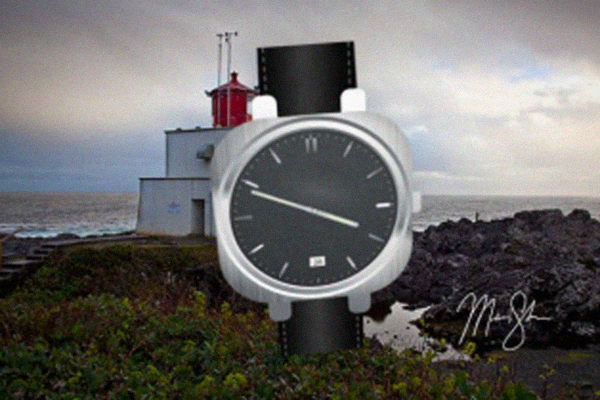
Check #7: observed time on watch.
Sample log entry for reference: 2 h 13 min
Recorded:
3 h 49 min
